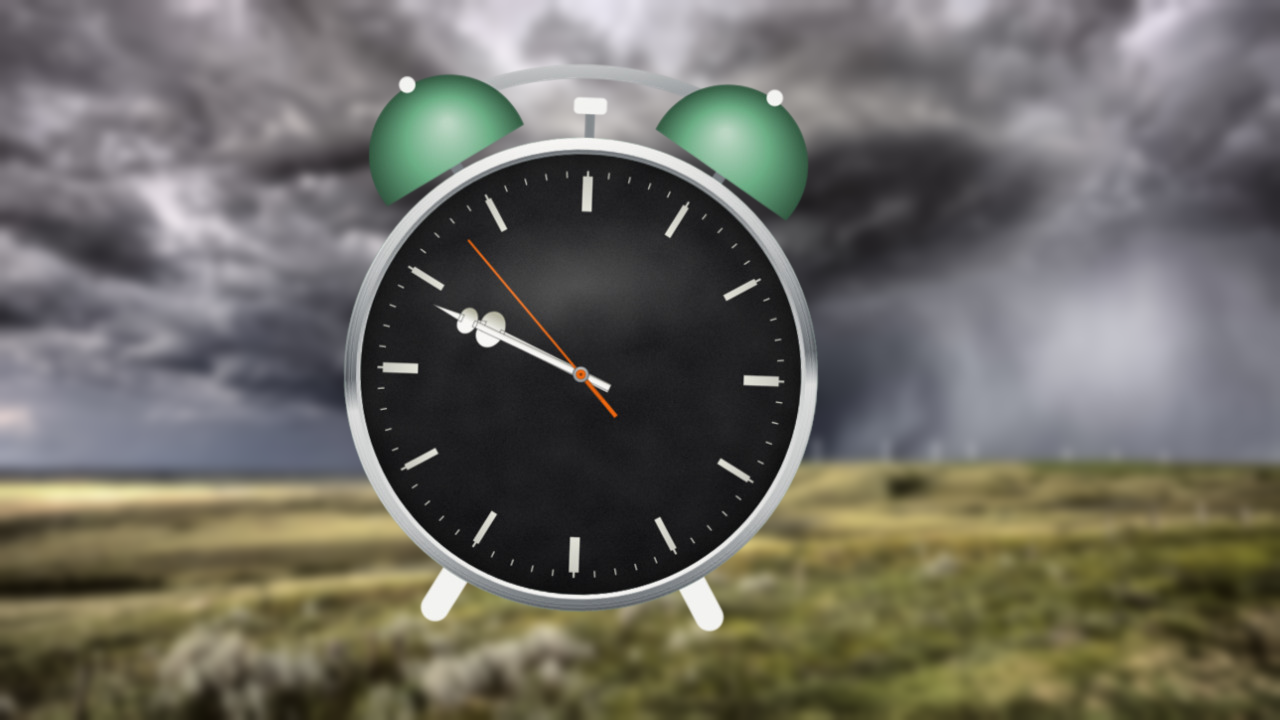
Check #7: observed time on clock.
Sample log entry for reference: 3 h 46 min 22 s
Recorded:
9 h 48 min 53 s
